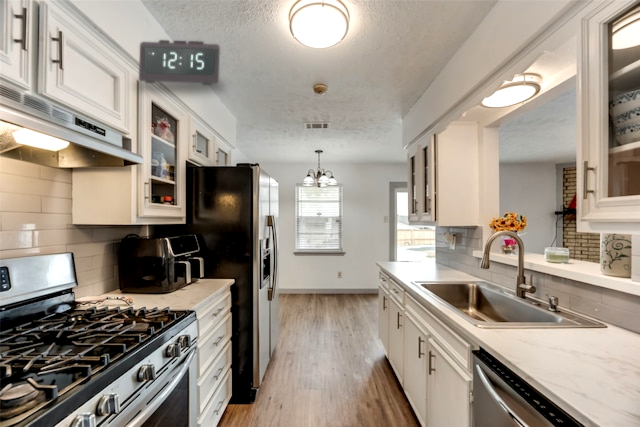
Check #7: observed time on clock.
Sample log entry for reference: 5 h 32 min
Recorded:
12 h 15 min
